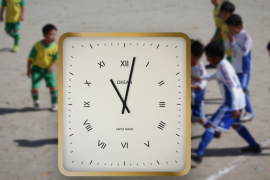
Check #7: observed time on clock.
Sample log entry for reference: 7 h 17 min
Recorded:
11 h 02 min
